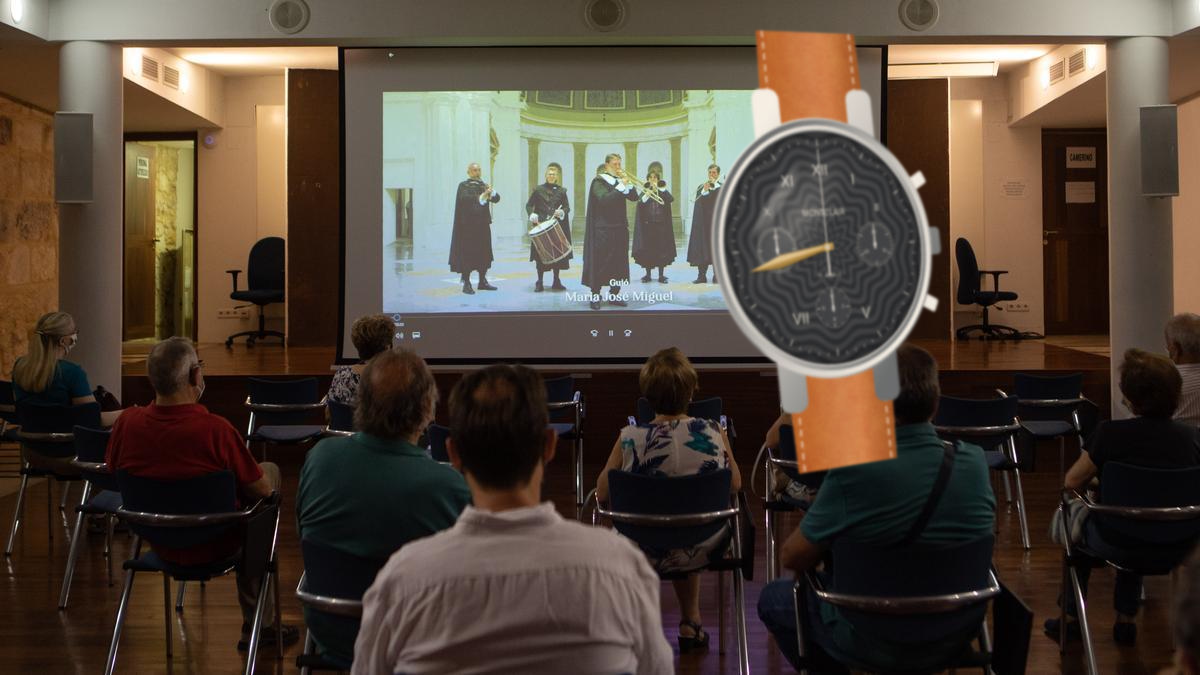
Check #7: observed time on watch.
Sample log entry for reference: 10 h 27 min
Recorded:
8 h 43 min
